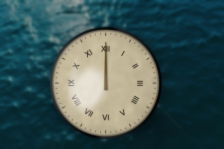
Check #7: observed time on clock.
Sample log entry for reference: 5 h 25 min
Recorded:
12 h 00 min
